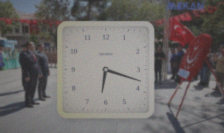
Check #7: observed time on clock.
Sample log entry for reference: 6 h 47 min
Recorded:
6 h 18 min
